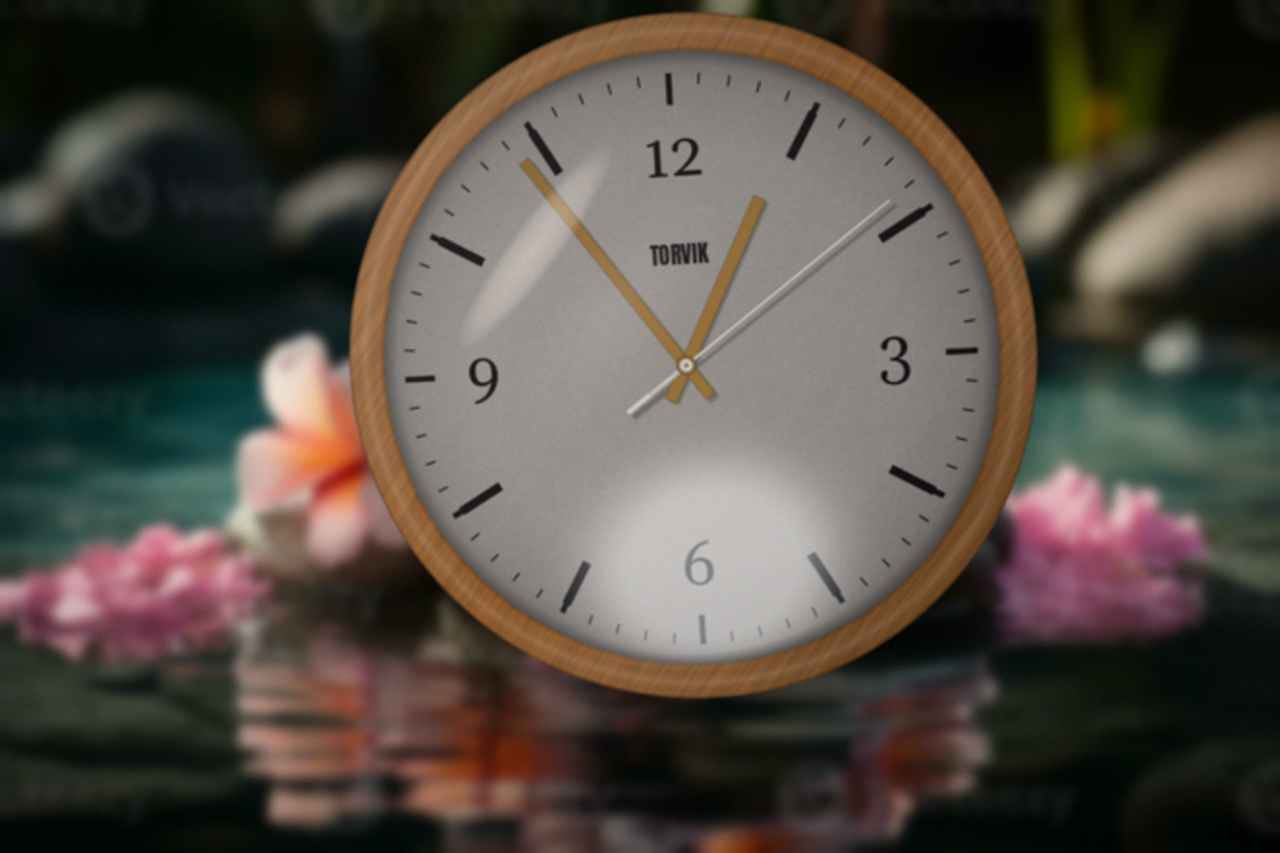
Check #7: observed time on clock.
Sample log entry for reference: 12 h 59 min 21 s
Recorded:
12 h 54 min 09 s
